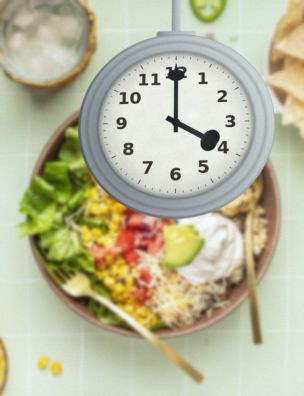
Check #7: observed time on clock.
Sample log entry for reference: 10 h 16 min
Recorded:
4 h 00 min
